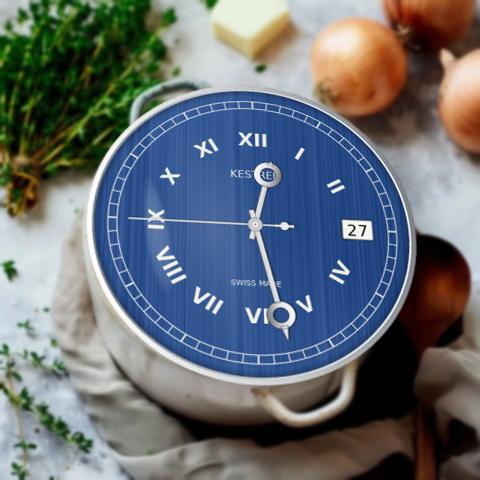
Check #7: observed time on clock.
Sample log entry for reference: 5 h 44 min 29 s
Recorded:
12 h 27 min 45 s
